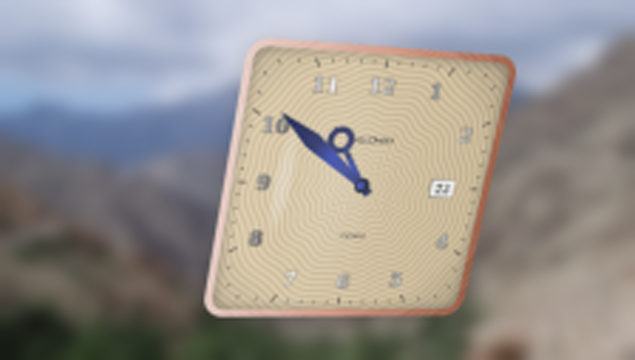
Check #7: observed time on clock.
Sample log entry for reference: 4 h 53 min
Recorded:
10 h 51 min
